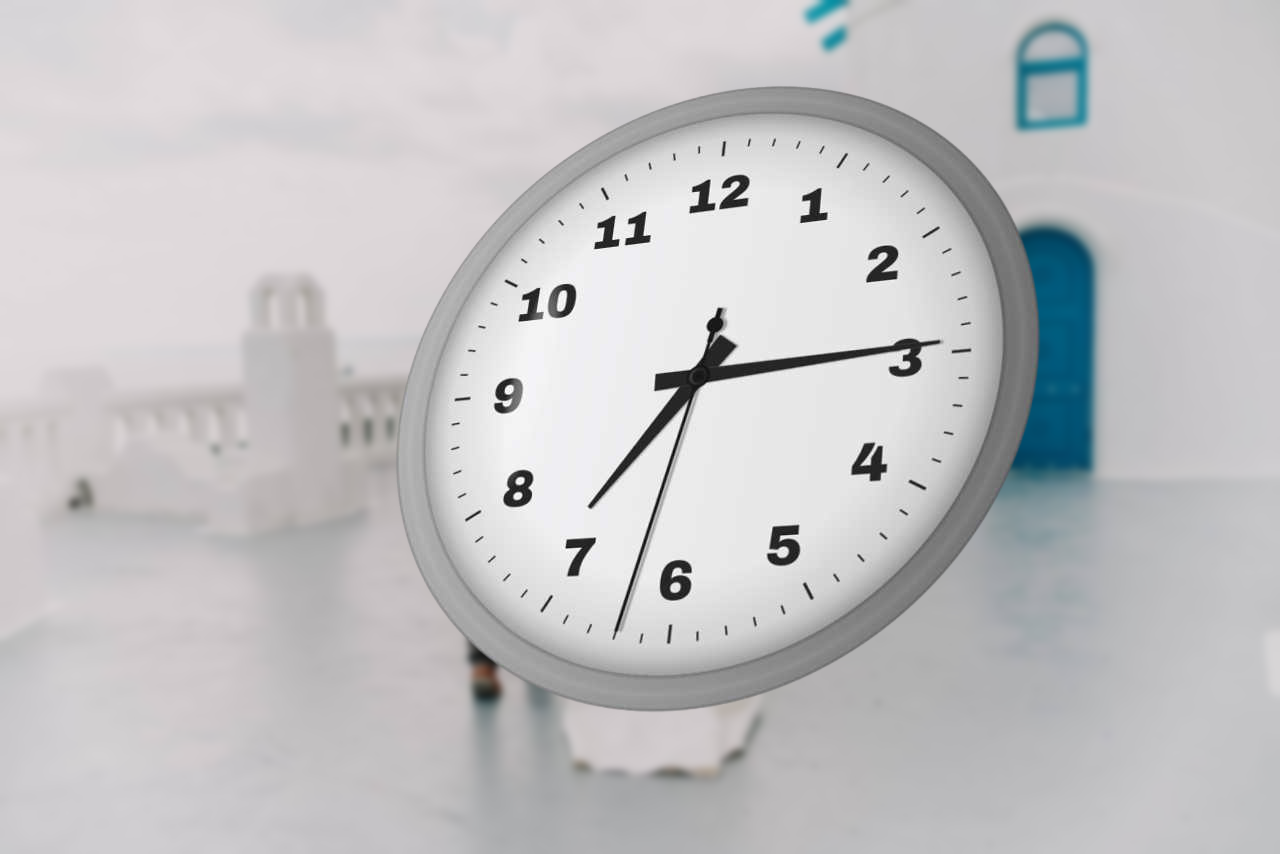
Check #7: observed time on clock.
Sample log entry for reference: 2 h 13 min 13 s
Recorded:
7 h 14 min 32 s
